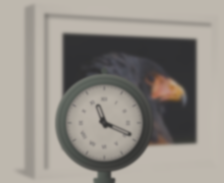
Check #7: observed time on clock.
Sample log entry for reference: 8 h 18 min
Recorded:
11 h 19 min
